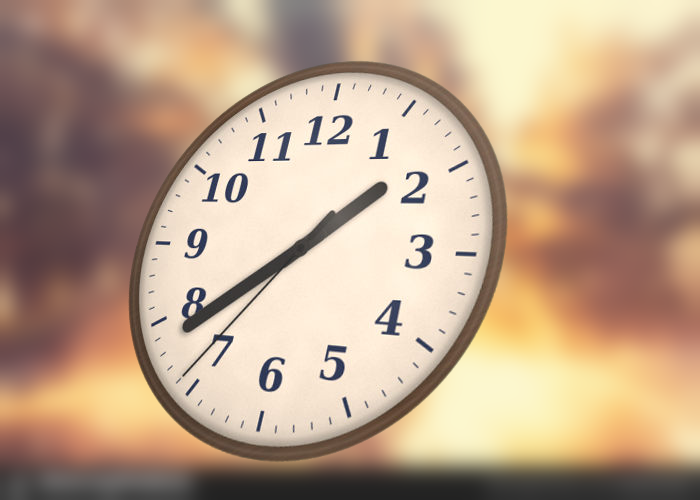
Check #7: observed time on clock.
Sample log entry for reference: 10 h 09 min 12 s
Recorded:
1 h 38 min 36 s
